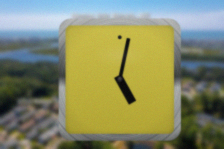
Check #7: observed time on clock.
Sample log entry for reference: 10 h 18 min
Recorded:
5 h 02 min
